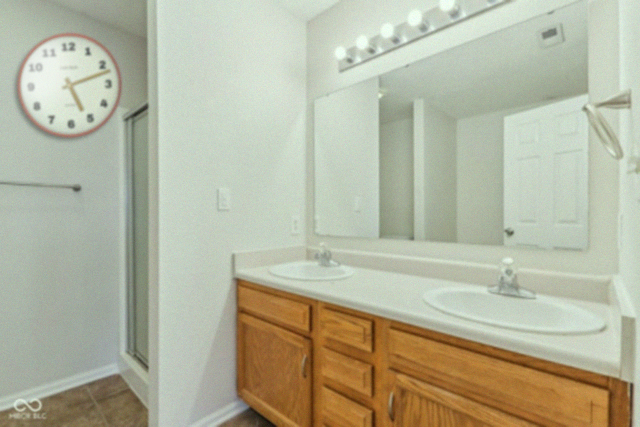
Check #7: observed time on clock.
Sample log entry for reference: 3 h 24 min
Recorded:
5 h 12 min
